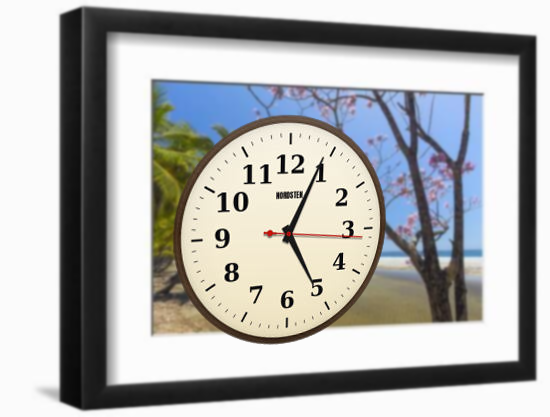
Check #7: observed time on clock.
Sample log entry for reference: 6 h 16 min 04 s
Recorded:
5 h 04 min 16 s
